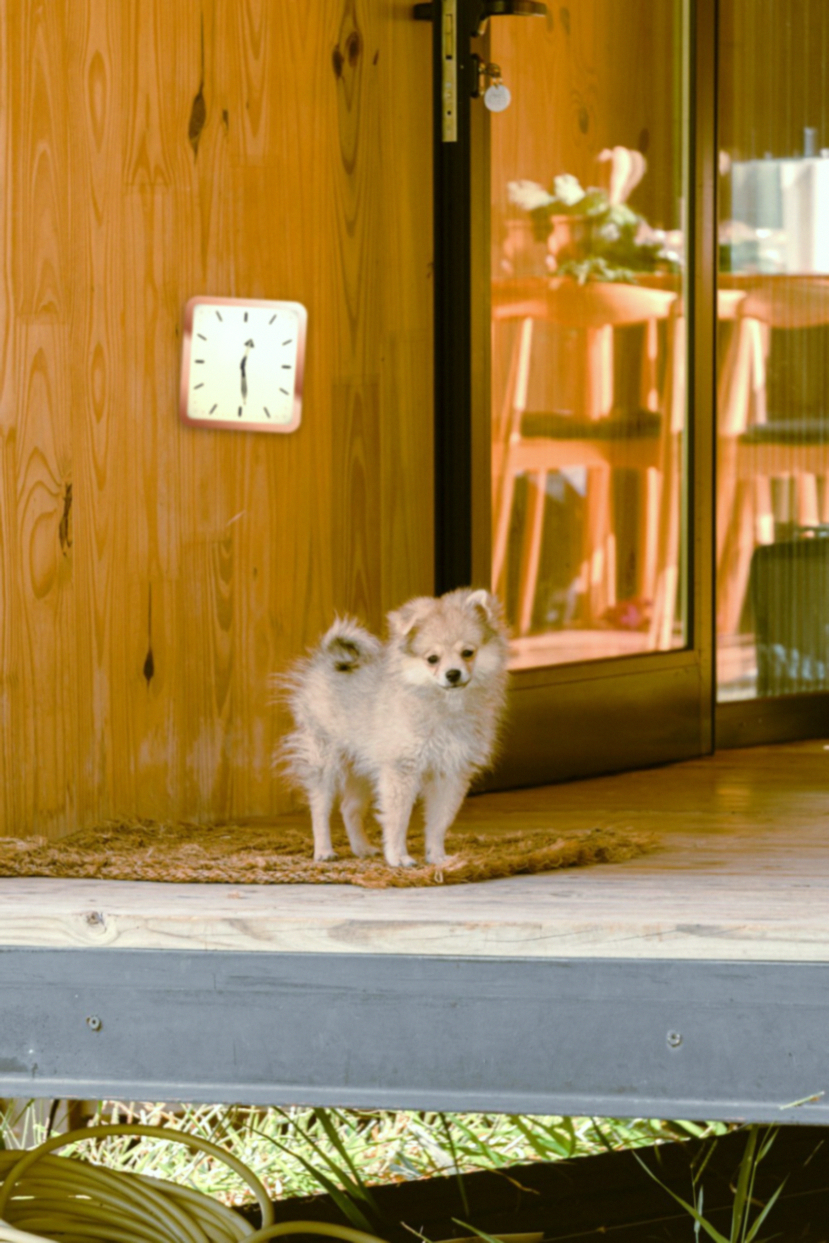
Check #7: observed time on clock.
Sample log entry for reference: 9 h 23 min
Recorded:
12 h 29 min
